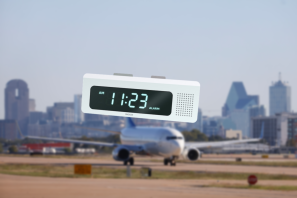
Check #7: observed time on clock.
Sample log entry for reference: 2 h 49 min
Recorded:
11 h 23 min
